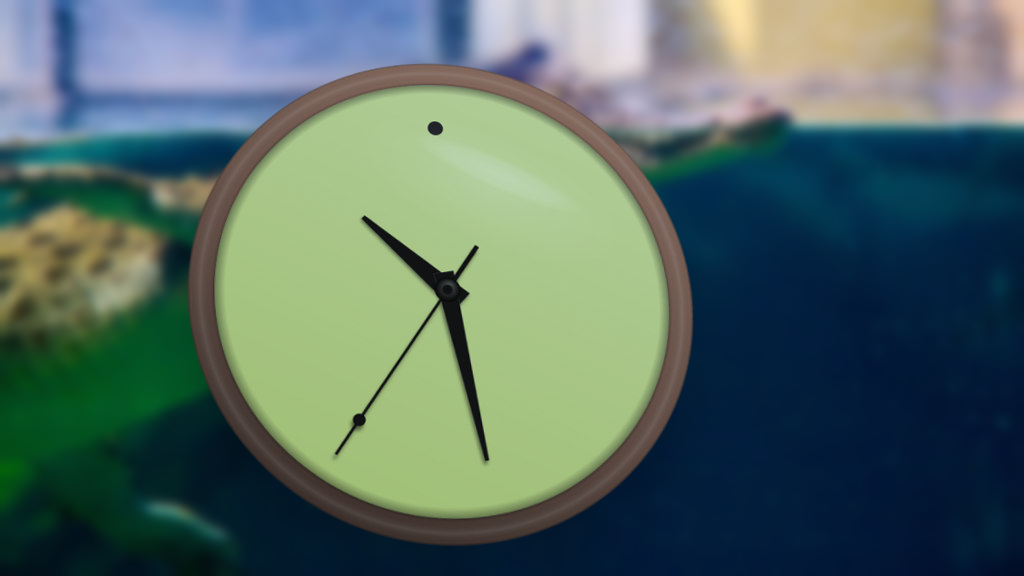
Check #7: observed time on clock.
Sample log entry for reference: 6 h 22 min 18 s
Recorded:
10 h 28 min 36 s
